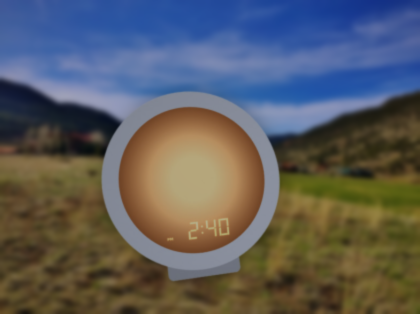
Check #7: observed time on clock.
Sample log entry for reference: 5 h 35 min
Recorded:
2 h 40 min
